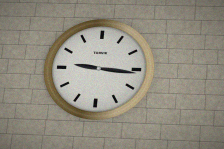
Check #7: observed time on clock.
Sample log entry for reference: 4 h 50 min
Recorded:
9 h 16 min
